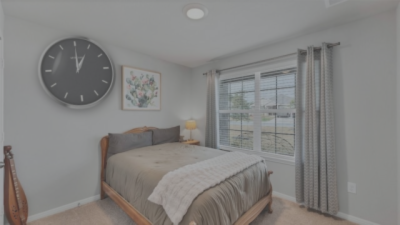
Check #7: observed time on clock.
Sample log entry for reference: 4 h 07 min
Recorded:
1 h 00 min
